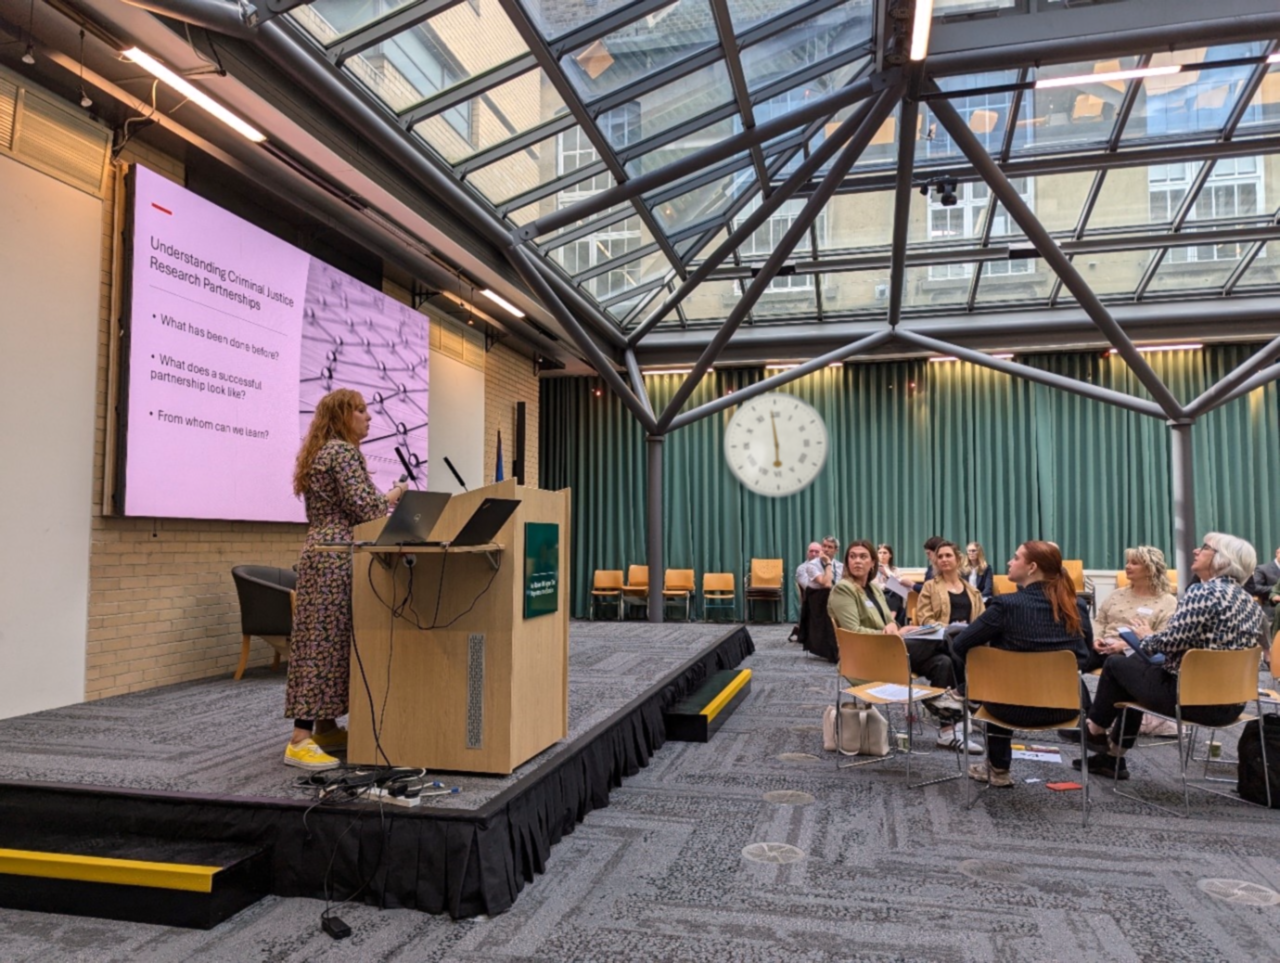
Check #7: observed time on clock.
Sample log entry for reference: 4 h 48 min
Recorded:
5 h 59 min
